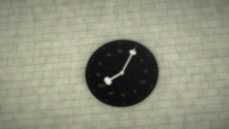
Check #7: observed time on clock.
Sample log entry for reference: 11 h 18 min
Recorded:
8 h 05 min
